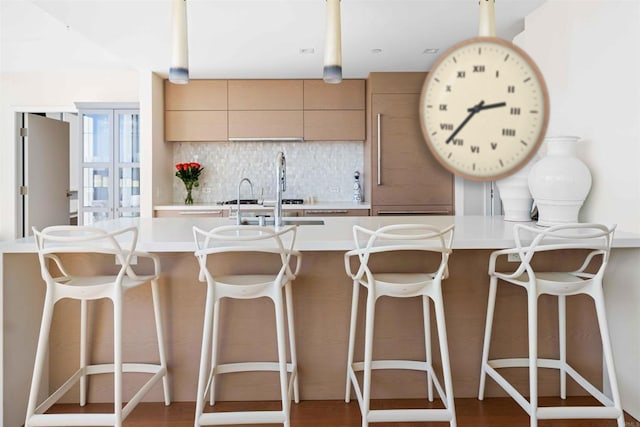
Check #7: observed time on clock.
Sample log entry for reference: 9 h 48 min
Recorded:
2 h 37 min
